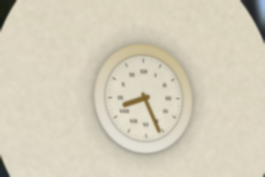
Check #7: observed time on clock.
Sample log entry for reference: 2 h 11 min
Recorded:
8 h 26 min
